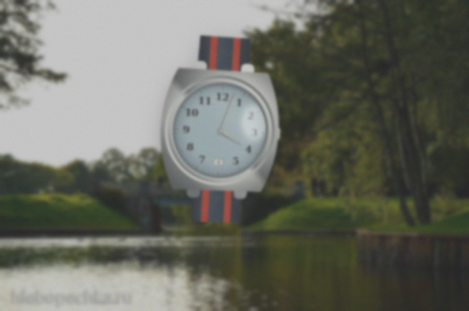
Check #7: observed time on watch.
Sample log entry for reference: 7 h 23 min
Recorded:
4 h 03 min
